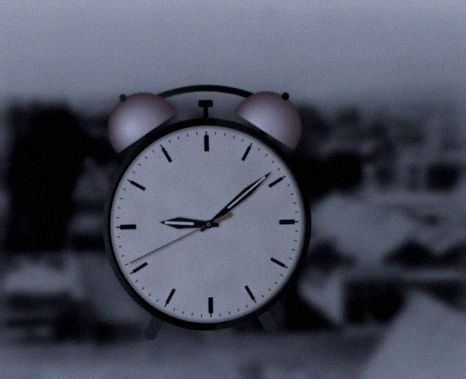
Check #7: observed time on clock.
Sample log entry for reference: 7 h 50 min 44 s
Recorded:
9 h 08 min 41 s
